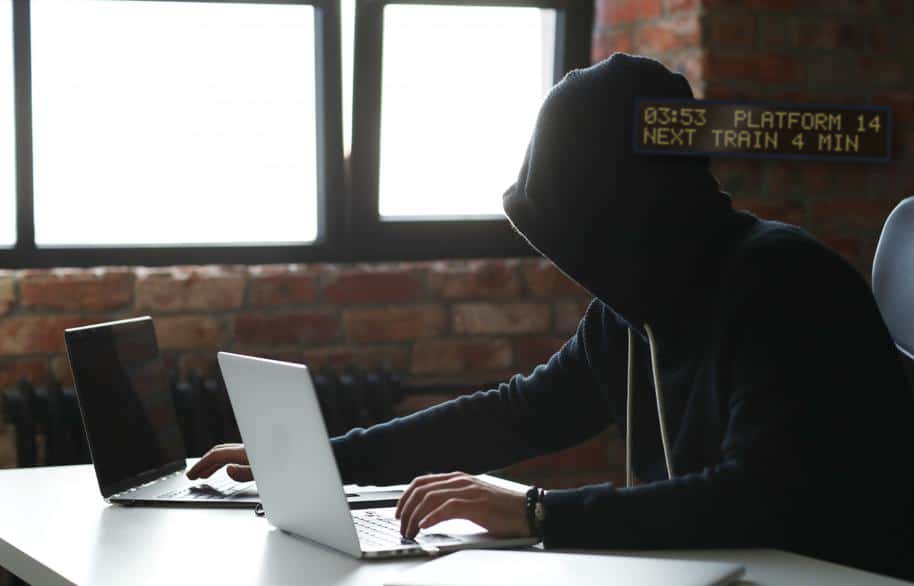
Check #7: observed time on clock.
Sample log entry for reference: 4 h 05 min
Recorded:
3 h 53 min
